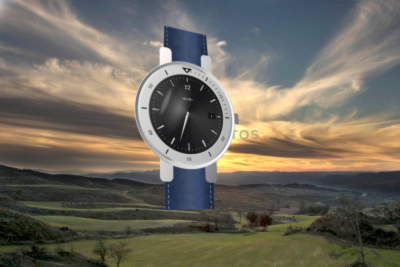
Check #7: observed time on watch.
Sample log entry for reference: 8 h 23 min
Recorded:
6 h 33 min
